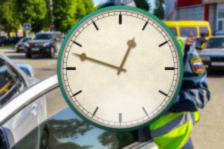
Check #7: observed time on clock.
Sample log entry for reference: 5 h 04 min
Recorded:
12 h 48 min
